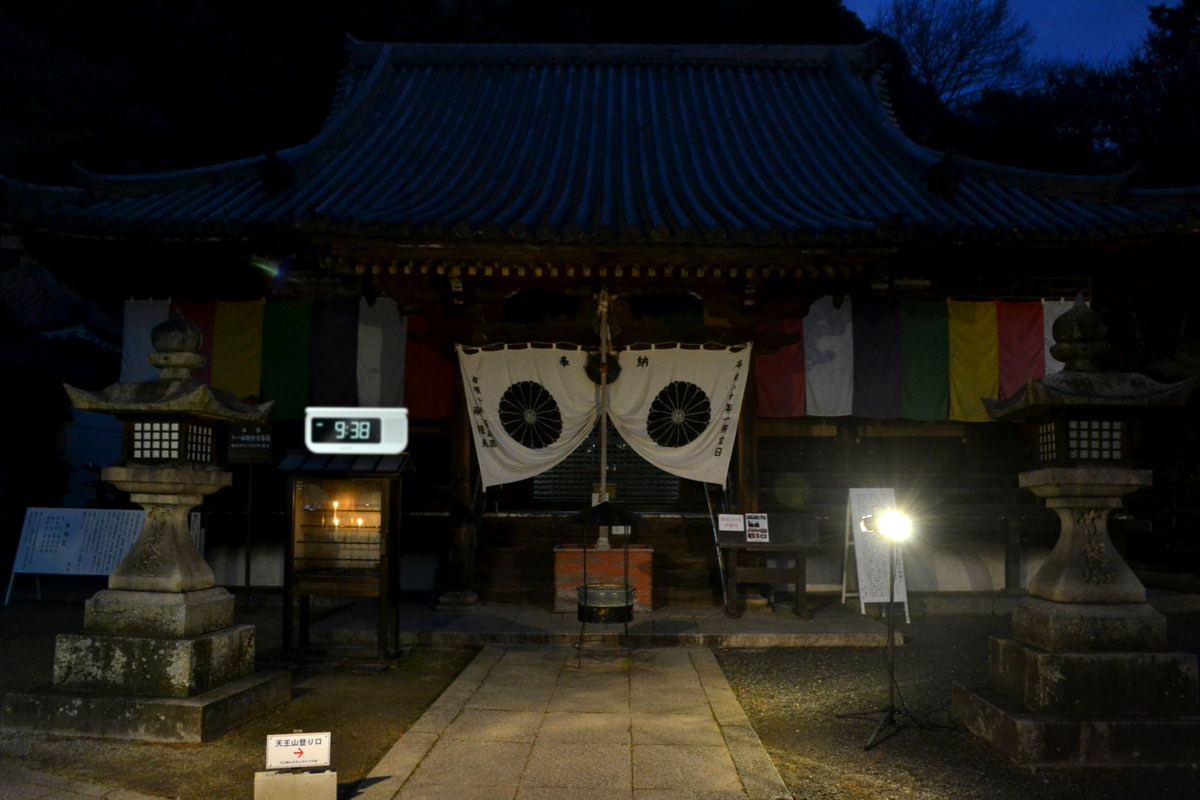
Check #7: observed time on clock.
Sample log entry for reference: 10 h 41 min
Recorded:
9 h 38 min
